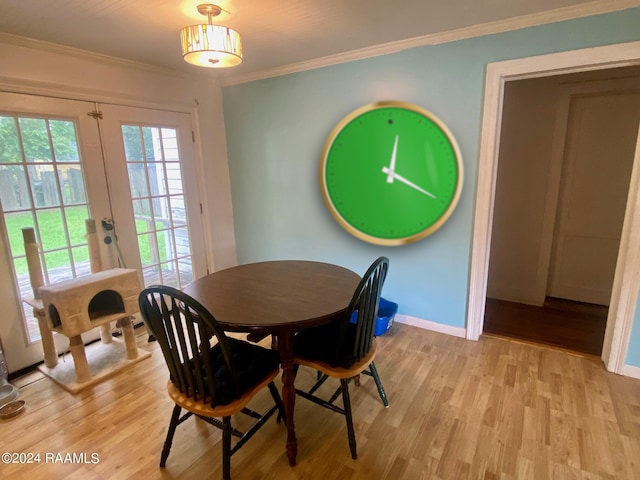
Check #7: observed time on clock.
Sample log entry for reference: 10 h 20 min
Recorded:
12 h 20 min
